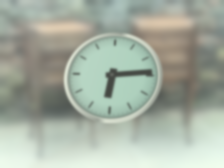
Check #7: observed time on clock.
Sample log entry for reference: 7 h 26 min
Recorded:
6 h 14 min
